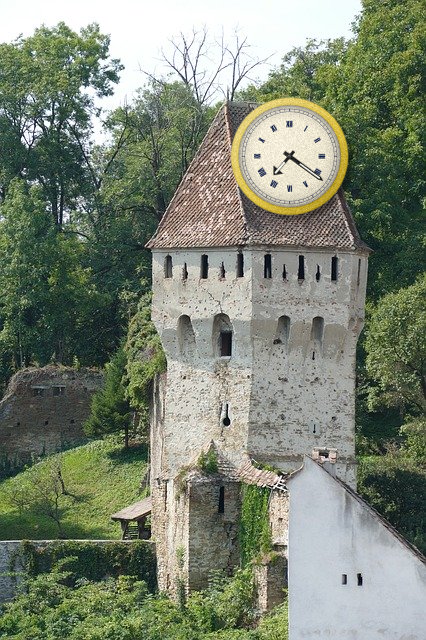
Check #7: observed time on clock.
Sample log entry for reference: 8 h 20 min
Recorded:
7 h 21 min
